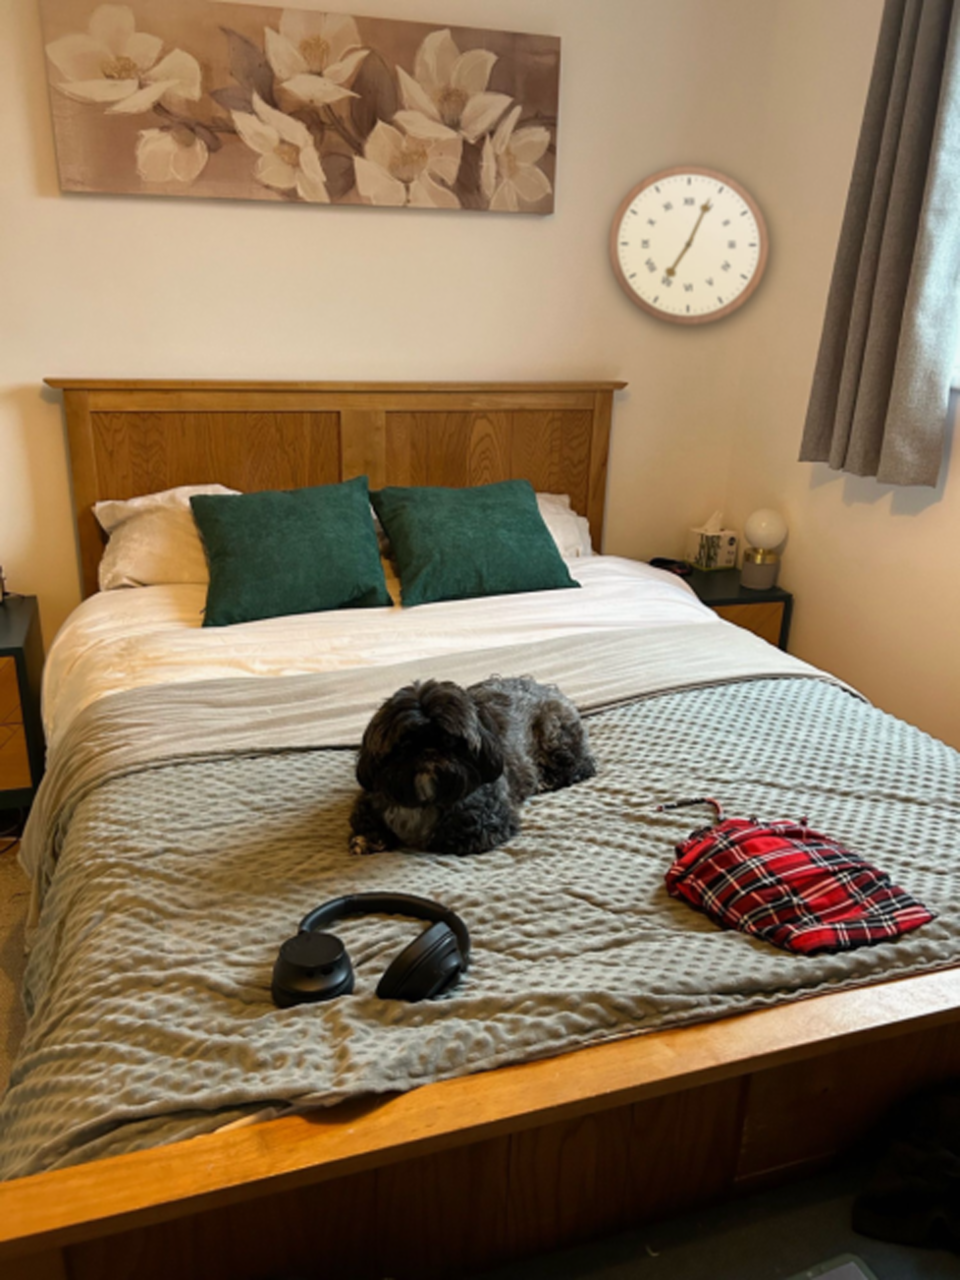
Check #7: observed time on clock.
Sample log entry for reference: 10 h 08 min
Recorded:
7 h 04 min
